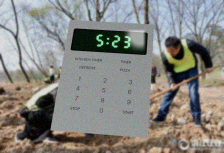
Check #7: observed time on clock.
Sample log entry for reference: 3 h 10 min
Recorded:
5 h 23 min
